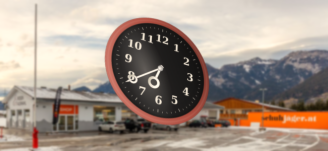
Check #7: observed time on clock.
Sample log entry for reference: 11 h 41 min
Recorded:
6 h 39 min
